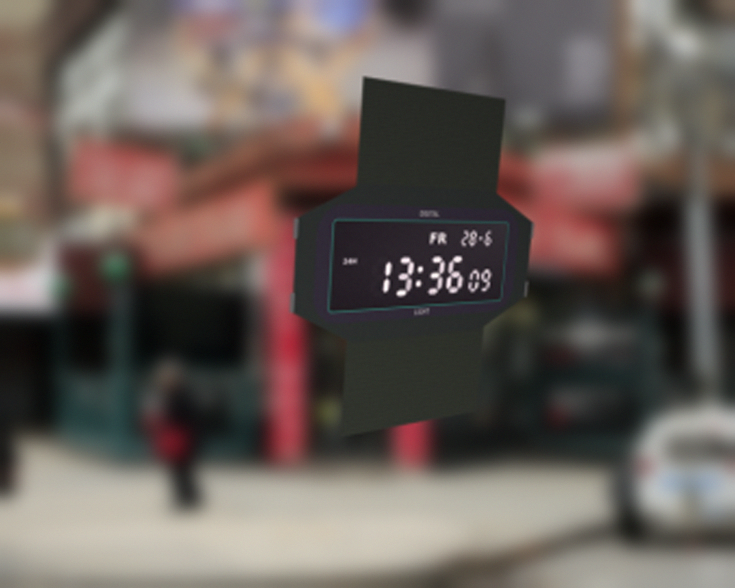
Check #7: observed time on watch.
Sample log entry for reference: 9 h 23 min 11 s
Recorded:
13 h 36 min 09 s
